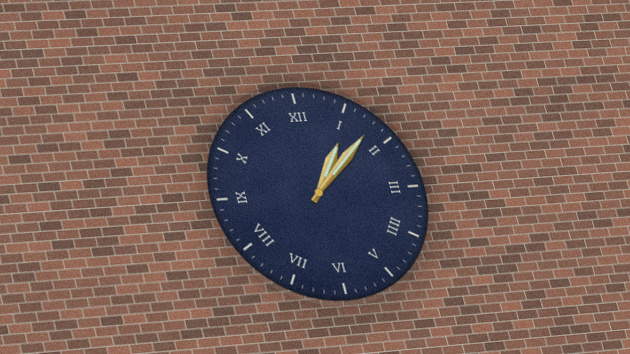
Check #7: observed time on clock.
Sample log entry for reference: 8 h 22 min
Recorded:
1 h 08 min
